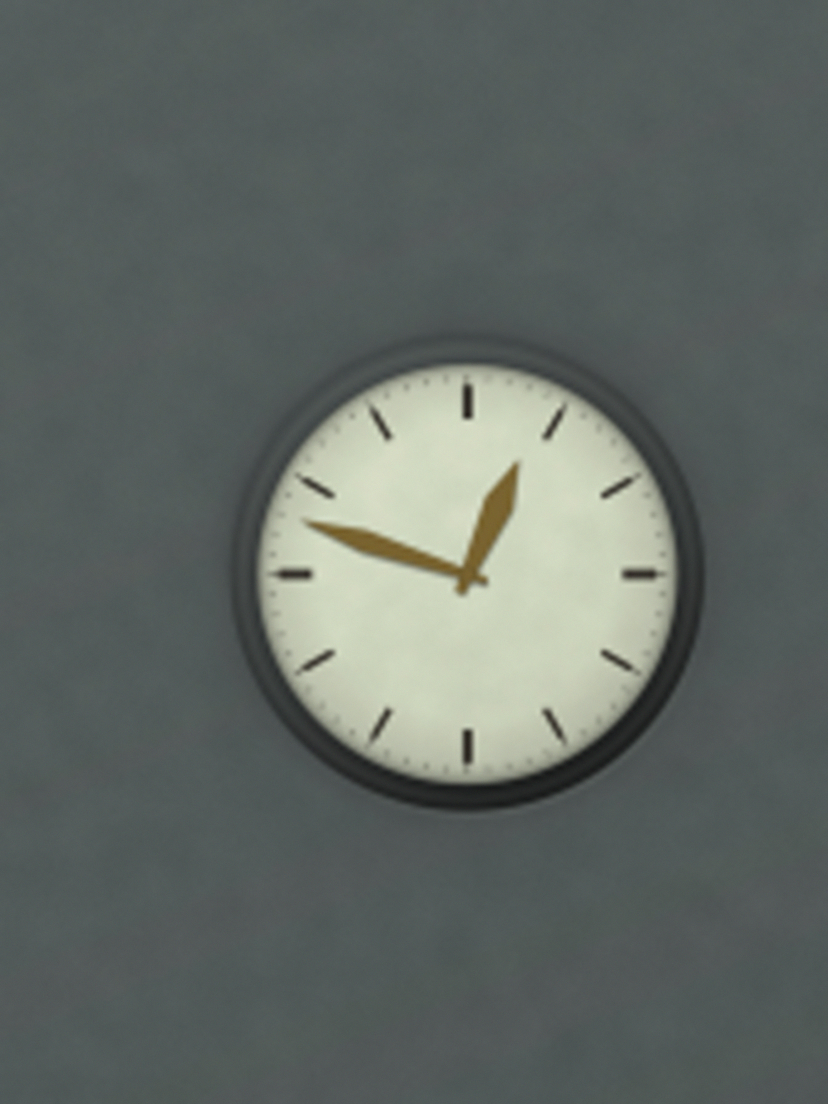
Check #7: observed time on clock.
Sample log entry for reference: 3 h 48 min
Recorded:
12 h 48 min
